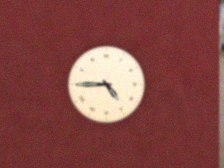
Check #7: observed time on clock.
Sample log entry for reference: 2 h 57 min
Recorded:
4 h 45 min
